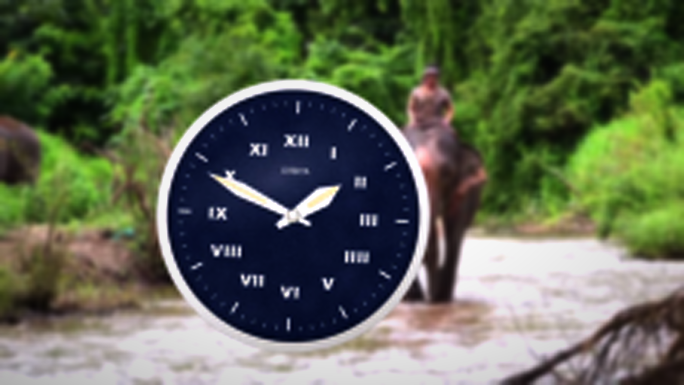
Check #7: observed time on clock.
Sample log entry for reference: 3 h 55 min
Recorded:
1 h 49 min
